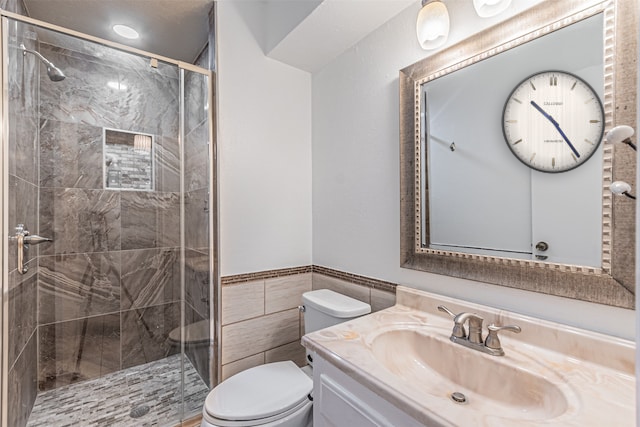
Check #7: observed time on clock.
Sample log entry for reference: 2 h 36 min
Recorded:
10 h 24 min
